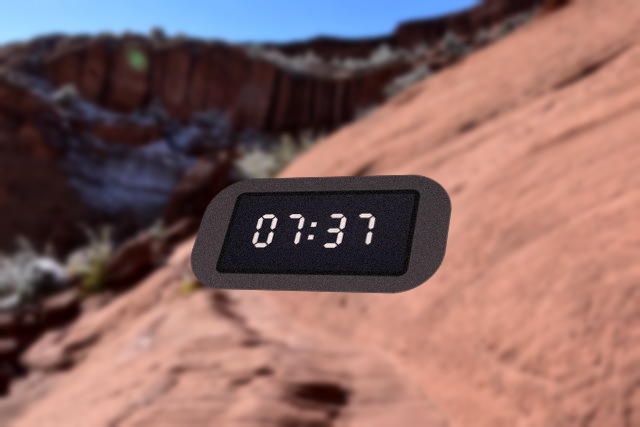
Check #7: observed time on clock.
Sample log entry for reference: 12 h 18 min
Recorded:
7 h 37 min
